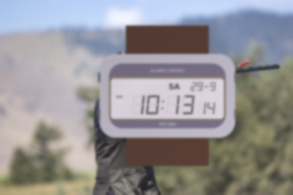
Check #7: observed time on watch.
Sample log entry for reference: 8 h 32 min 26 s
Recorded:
10 h 13 min 14 s
